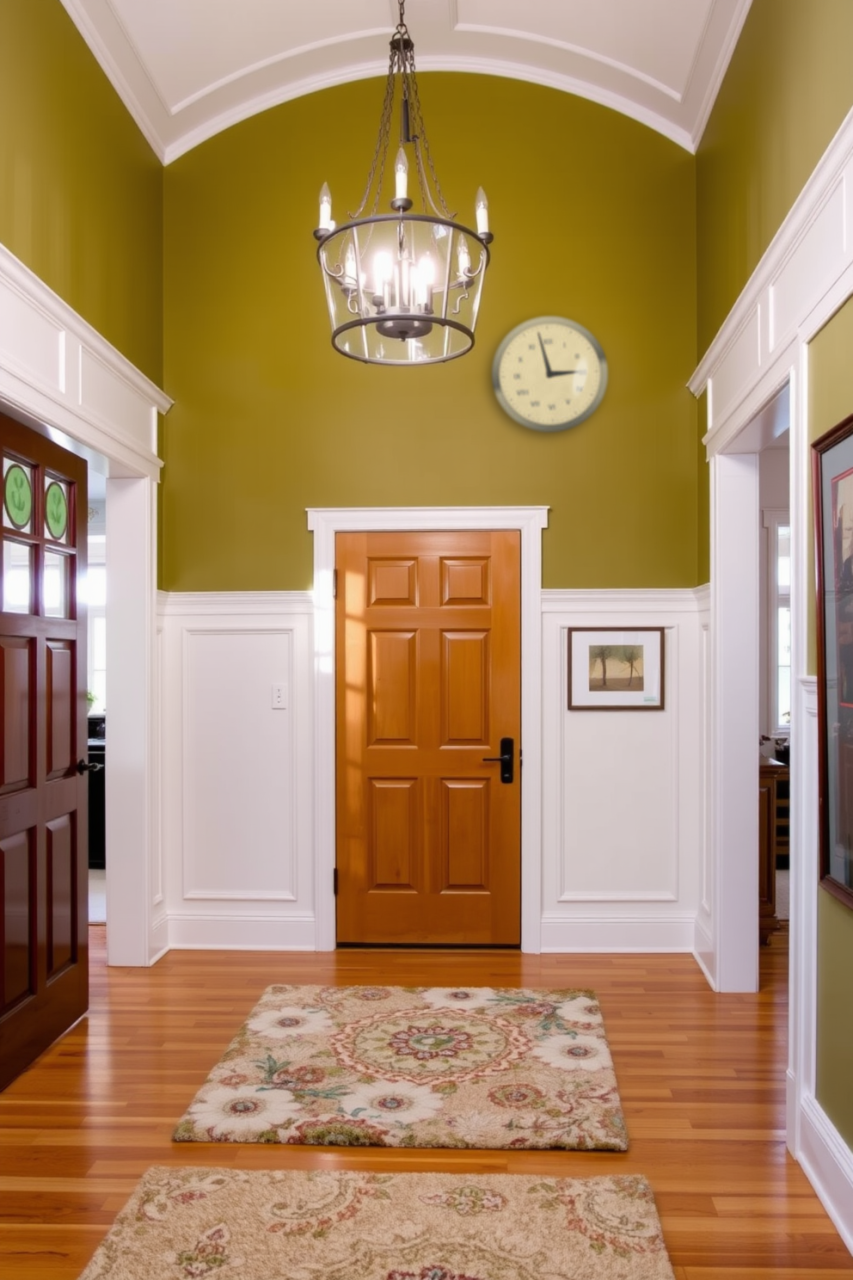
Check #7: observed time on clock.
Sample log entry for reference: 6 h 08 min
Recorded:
2 h 58 min
